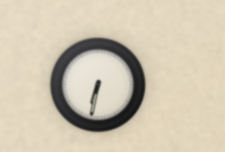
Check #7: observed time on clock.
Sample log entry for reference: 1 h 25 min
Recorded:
6 h 32 min
